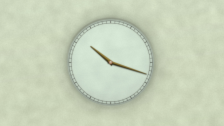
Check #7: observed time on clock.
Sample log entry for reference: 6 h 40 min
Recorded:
10 h 18 min
